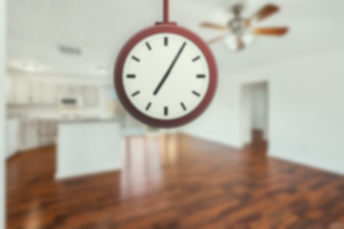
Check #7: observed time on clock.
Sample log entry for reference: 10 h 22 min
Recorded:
7 h 05 min
